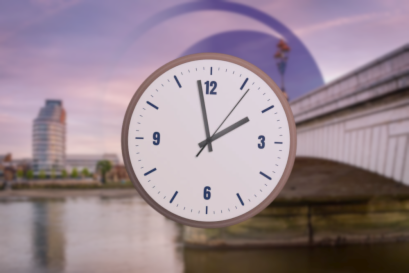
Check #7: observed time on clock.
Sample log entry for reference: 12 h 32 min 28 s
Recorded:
1 h 58 min 06 s
